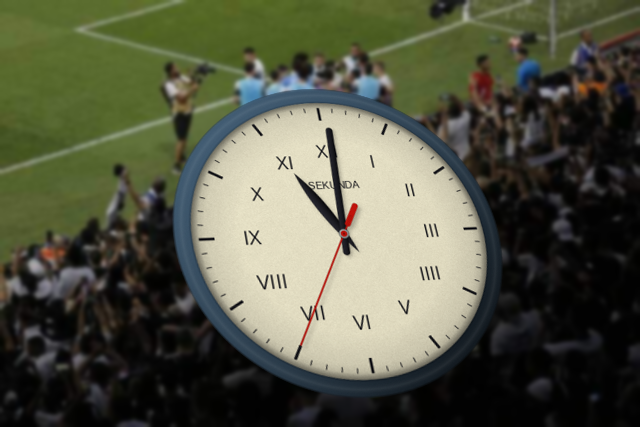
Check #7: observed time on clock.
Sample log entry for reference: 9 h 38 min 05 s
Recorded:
11 h 00 min 35 s
